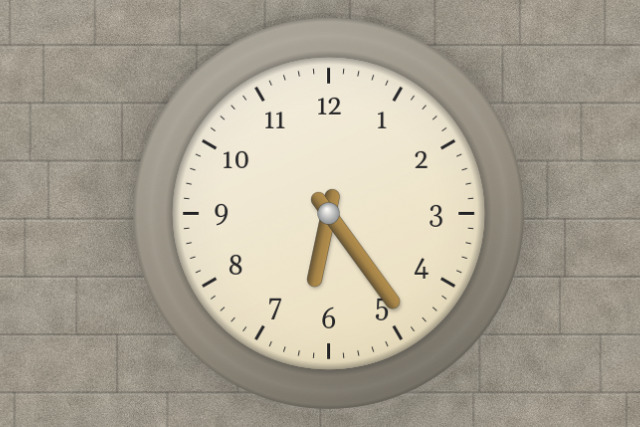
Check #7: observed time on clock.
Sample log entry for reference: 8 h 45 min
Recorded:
6 h 24 min
